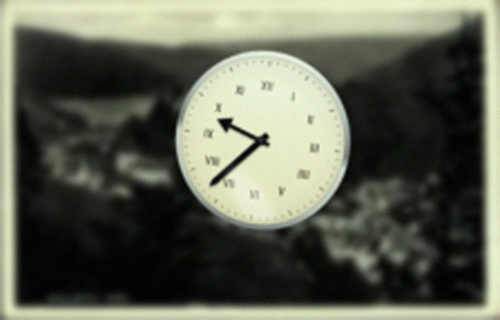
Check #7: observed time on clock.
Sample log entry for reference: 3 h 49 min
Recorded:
9 h 37 min
